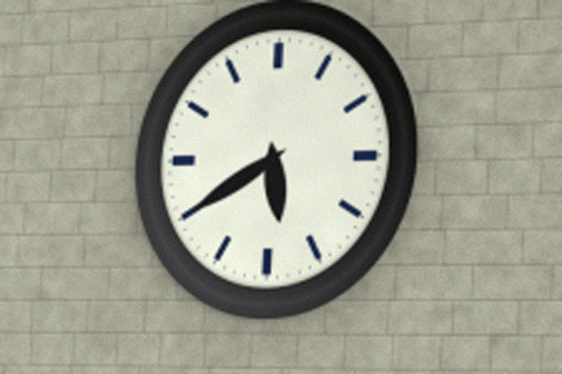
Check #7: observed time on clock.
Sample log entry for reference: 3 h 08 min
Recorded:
5 h 40 min
